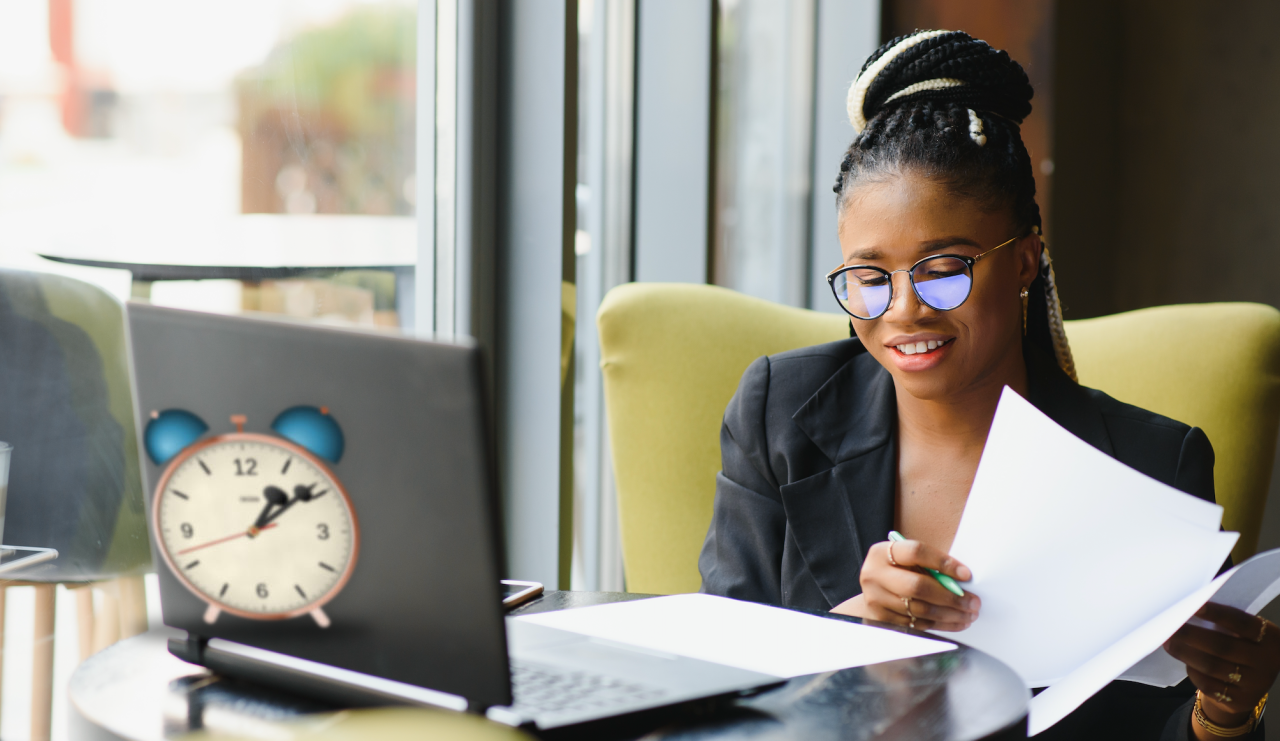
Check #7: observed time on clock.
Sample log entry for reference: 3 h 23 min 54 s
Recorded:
1 h 08 min 42 s
